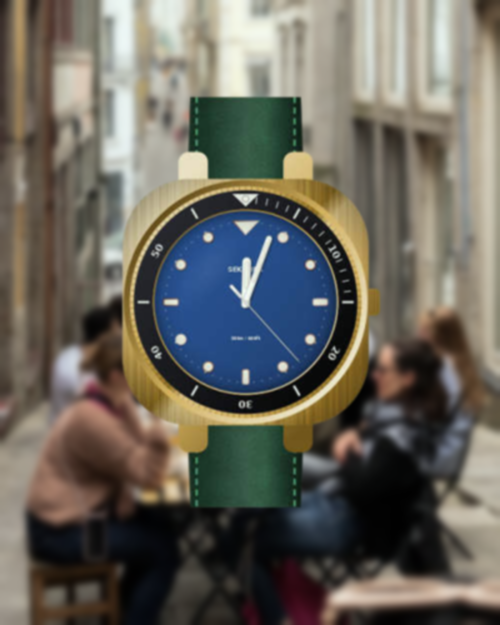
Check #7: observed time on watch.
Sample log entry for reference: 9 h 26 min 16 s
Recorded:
12 h 03 min 23 s
